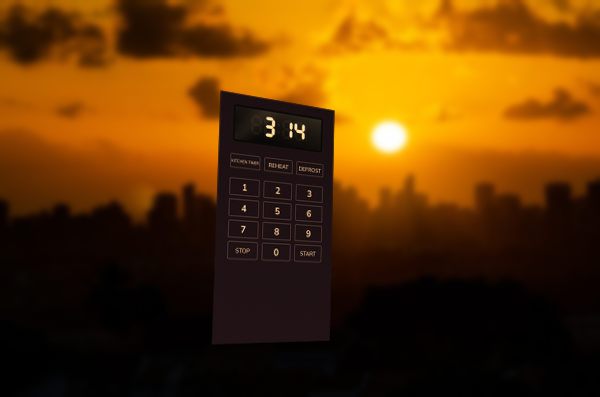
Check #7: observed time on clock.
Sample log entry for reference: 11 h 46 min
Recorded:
3 h 14 min
